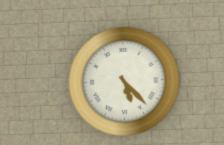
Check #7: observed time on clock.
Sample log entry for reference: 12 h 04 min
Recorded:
5 h 23 min
